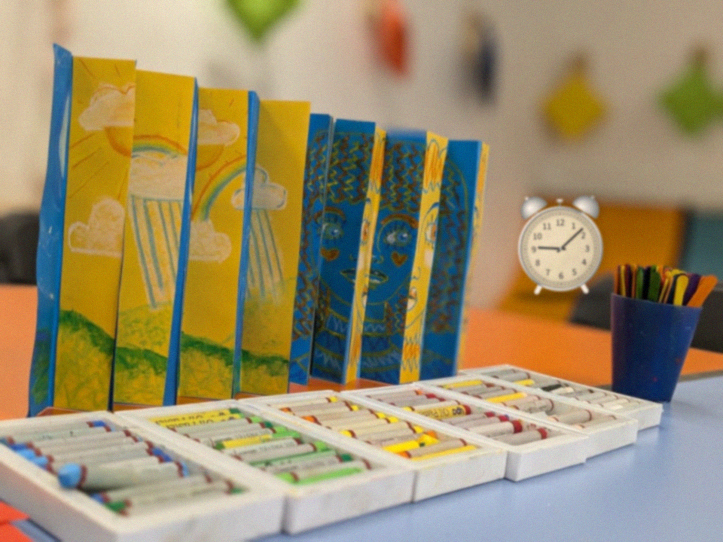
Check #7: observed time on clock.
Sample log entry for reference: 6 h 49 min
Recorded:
9 h 08 min
